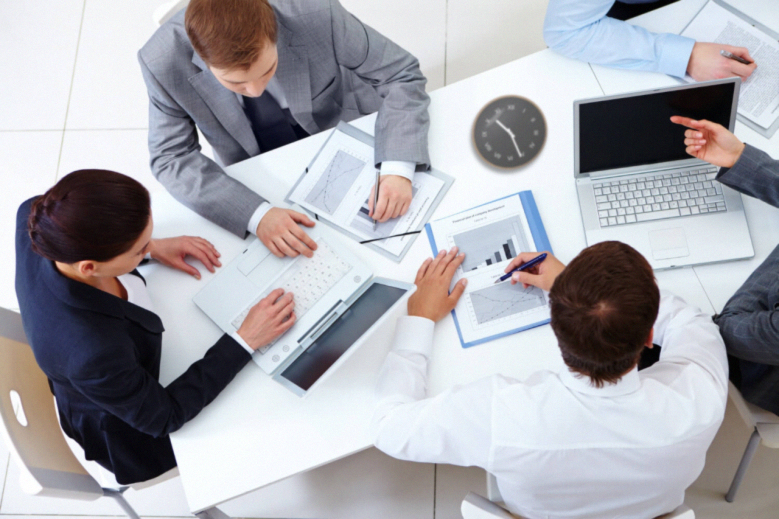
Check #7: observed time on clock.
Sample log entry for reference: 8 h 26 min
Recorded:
10 h 26 min
